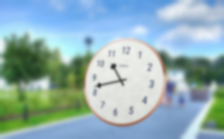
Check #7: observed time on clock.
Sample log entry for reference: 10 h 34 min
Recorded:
10 h 42 min
